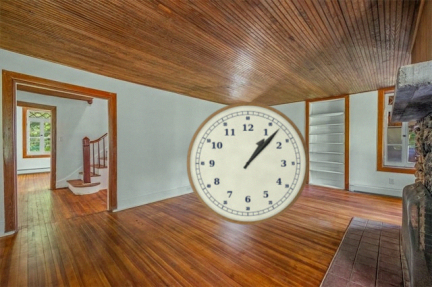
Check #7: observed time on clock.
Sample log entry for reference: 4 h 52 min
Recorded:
1 h 07 min
